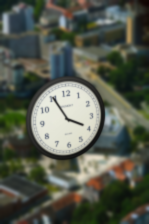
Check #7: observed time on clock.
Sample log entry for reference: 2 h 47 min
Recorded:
3 h 55 min
